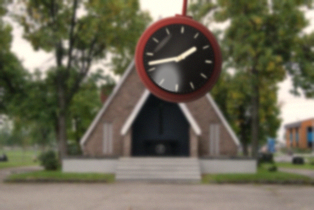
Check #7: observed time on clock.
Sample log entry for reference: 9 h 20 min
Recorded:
1 h 42 min
